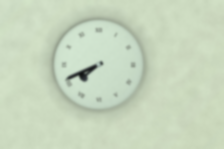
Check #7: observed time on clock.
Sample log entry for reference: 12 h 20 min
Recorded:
7 h 41 min
